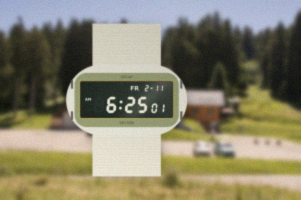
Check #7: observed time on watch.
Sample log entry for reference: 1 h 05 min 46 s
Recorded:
6 h 25 min 01 s
